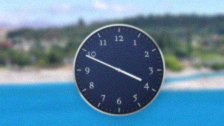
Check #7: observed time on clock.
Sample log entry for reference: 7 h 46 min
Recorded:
3 h 49 min
